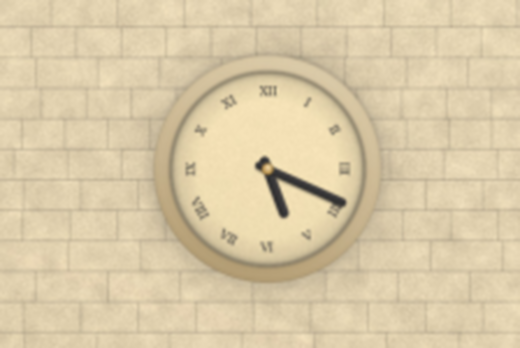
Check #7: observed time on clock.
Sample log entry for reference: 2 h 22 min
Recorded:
5 h 19 min
